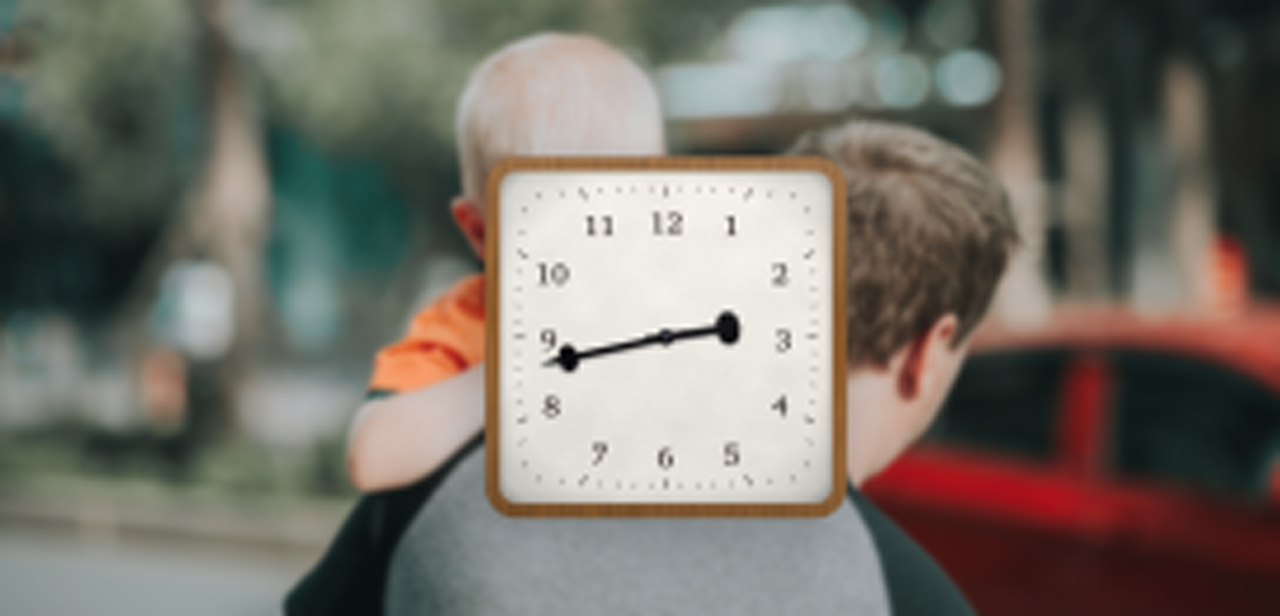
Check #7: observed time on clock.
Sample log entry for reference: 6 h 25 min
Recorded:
2 h 43 min
